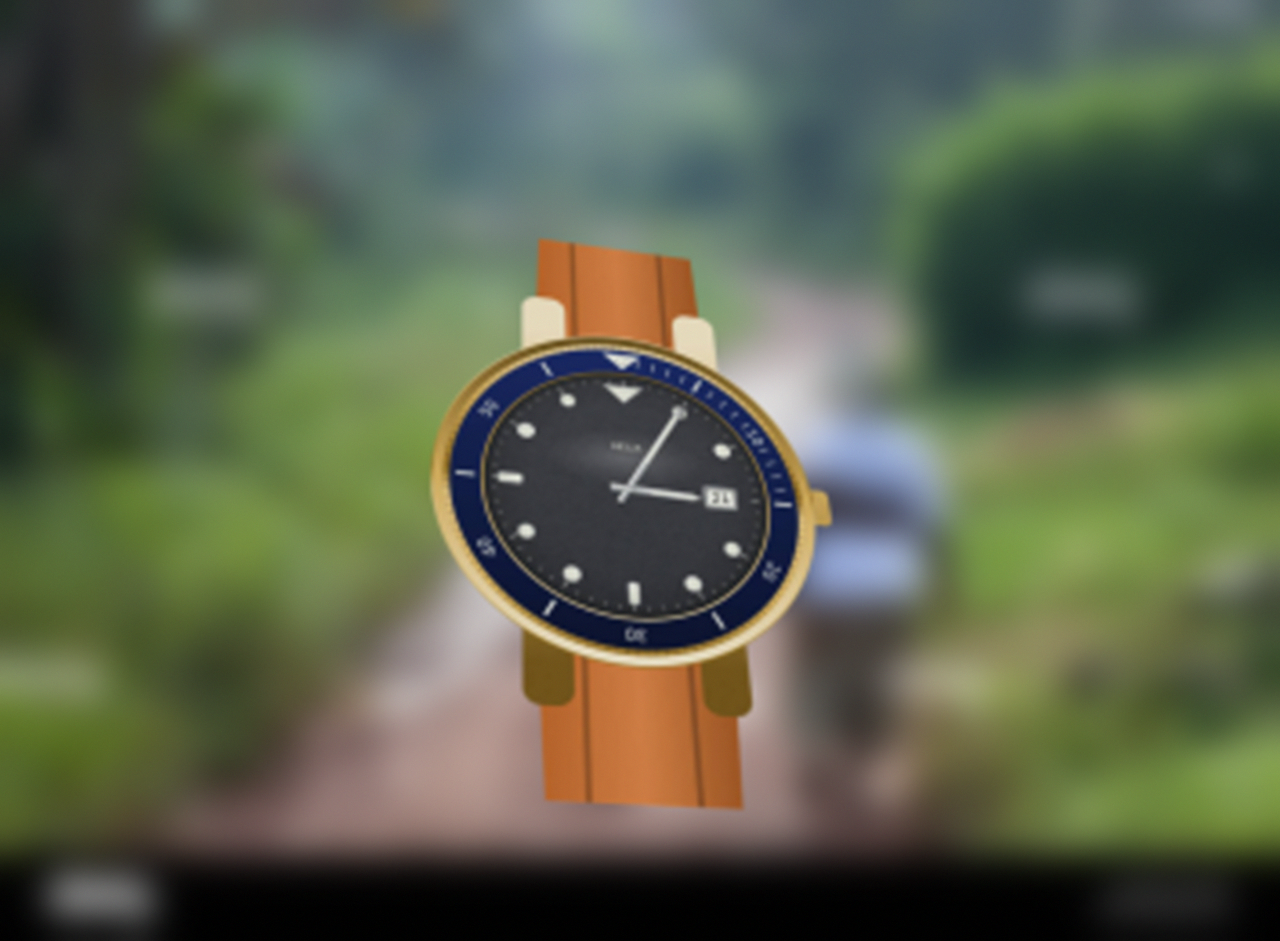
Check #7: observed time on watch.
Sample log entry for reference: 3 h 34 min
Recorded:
3 h 05 min
